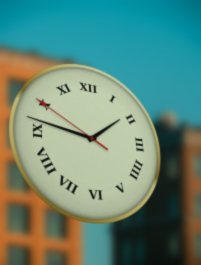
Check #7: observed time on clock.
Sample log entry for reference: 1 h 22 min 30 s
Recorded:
1 h 46 min 50 s
